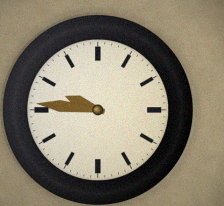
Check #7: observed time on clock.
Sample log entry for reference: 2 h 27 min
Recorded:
9 h 46 min
